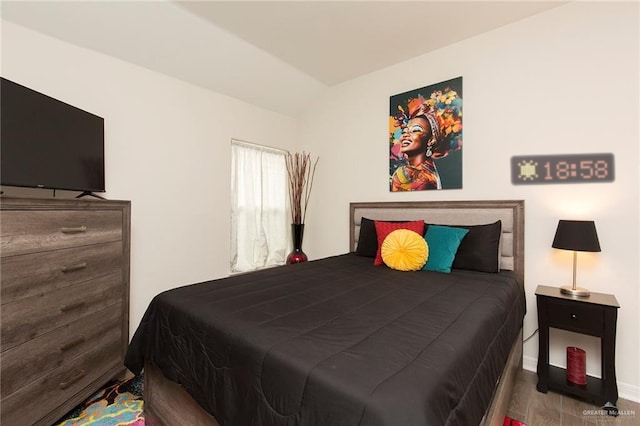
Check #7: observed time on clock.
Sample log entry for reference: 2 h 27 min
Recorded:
18 h 58 min
